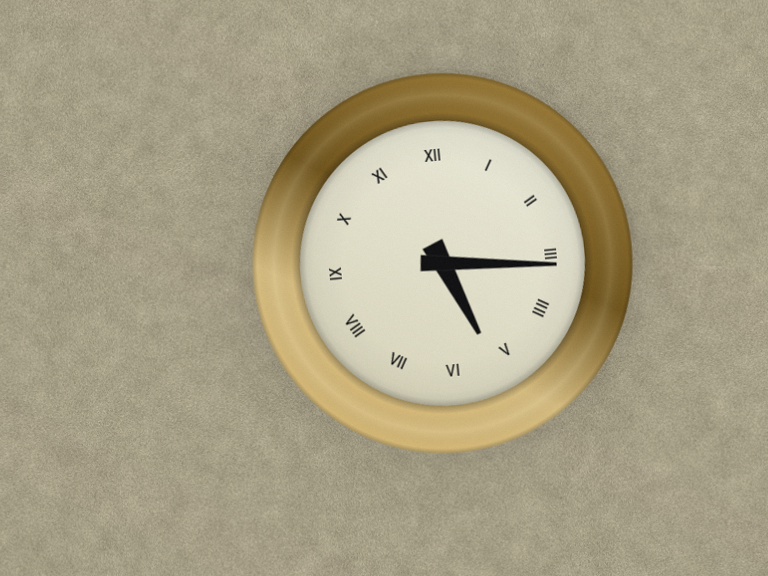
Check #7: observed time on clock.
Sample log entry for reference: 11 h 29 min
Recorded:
5 h 16 min
